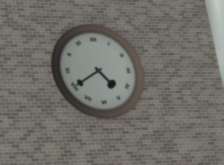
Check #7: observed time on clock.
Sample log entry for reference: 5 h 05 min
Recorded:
4 h 40 min
